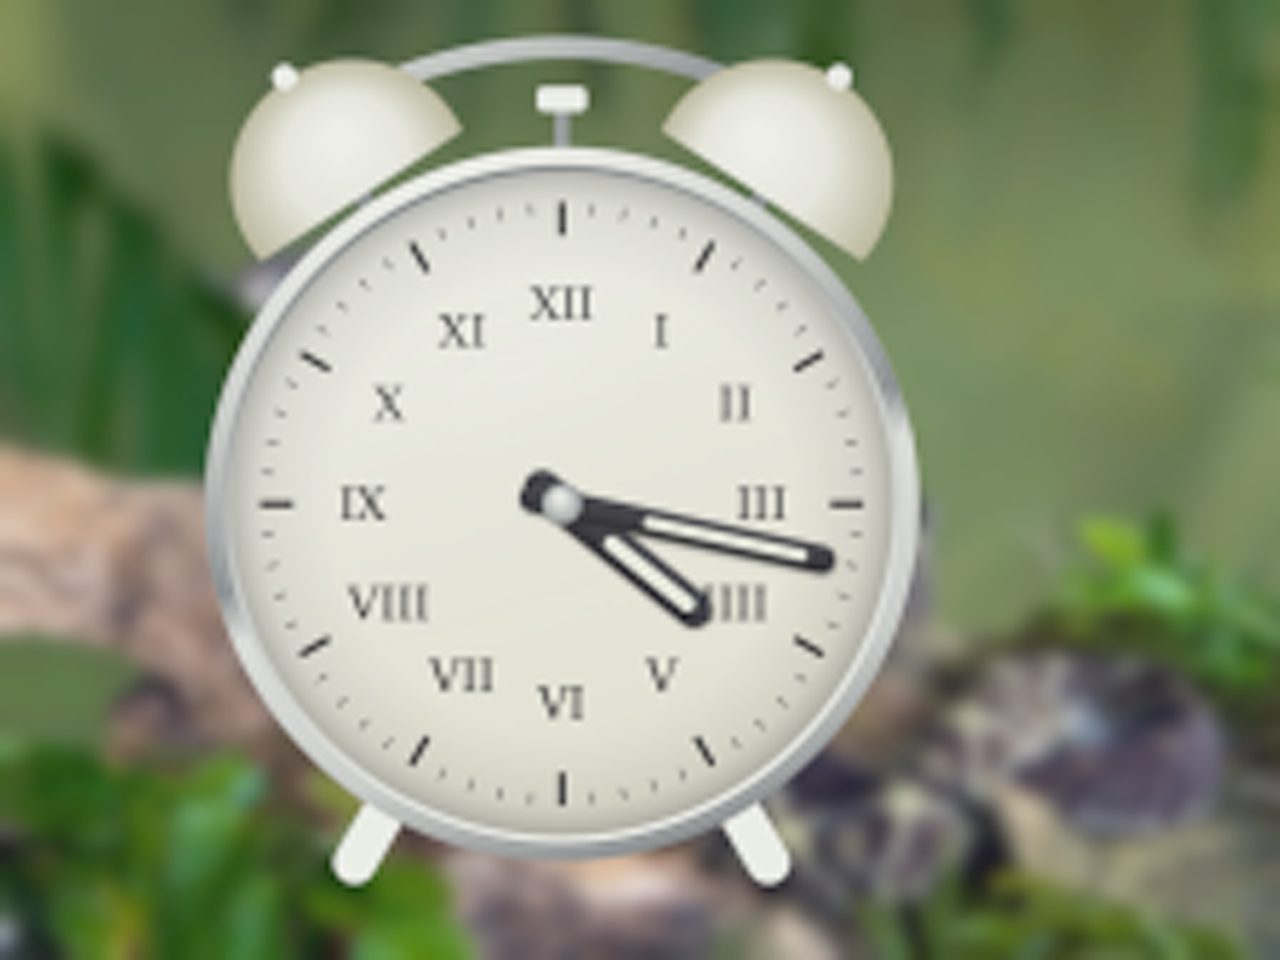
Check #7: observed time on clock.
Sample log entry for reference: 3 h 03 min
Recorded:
4 h 17 min
